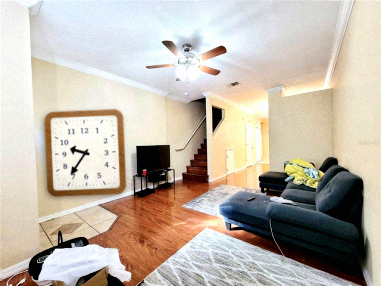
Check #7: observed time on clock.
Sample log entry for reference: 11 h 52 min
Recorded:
9 h 36 min
